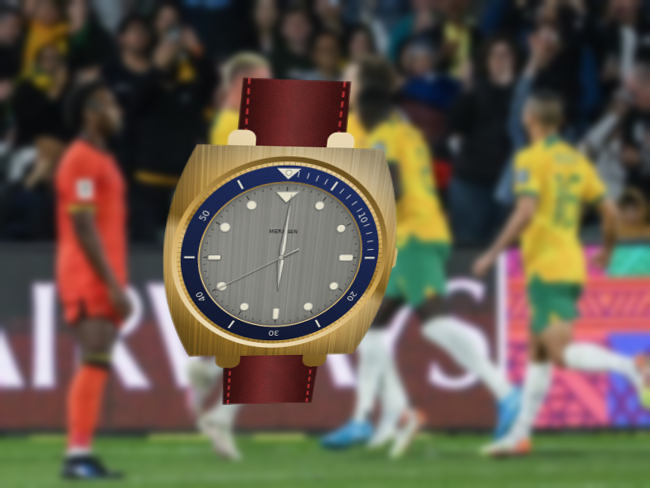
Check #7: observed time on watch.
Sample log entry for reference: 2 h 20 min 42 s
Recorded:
6 h 00 min 40 s
